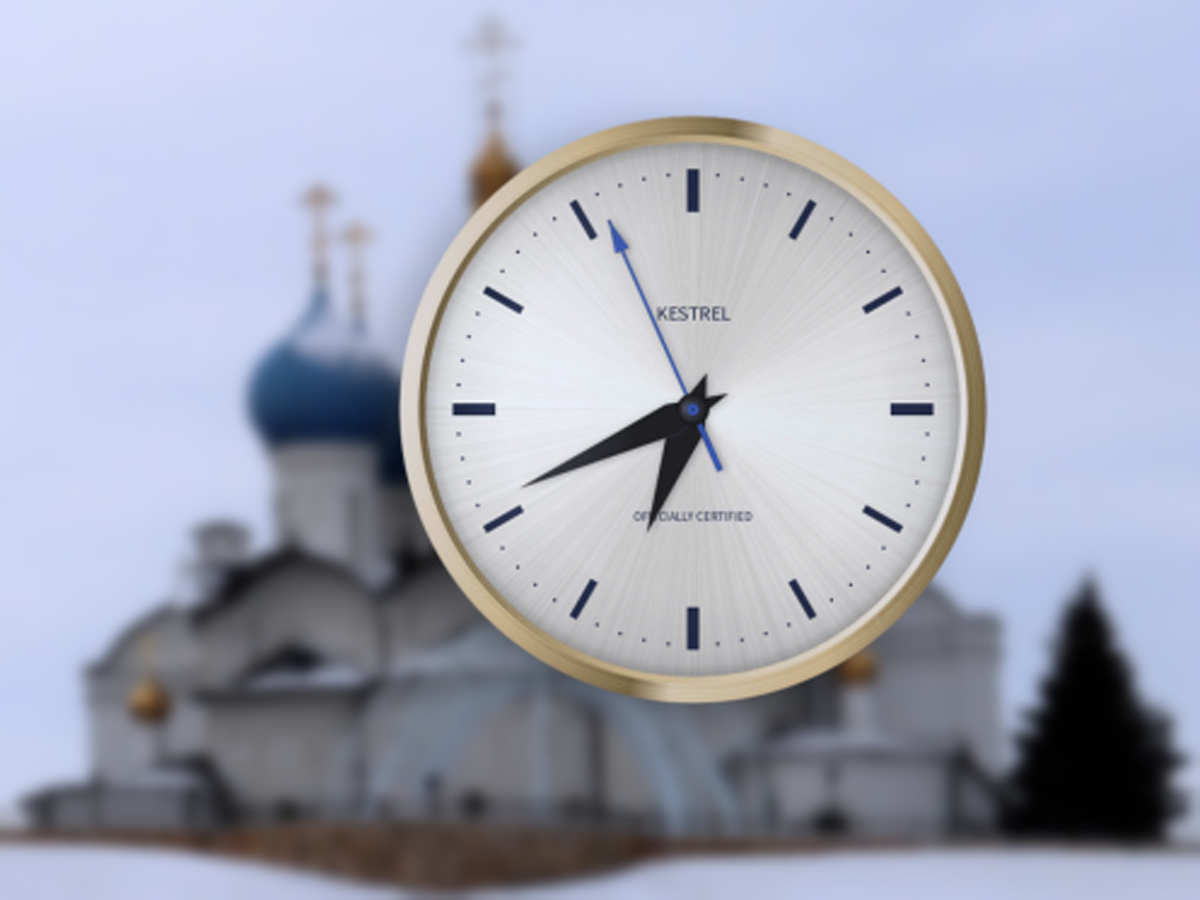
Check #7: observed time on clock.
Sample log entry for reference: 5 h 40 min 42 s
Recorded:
6 h 40 min 56 s
